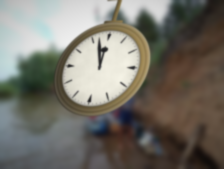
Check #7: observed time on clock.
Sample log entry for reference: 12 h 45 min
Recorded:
11 h 57 min
